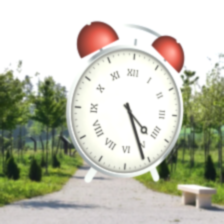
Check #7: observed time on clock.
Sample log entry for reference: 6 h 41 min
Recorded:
4 h 26 min
